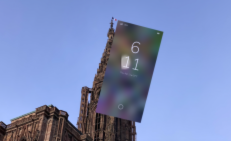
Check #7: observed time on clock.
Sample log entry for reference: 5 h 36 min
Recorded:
6 h 11 min
